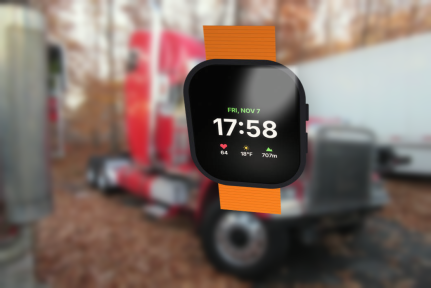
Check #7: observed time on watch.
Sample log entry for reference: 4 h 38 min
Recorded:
17 h 58 min
